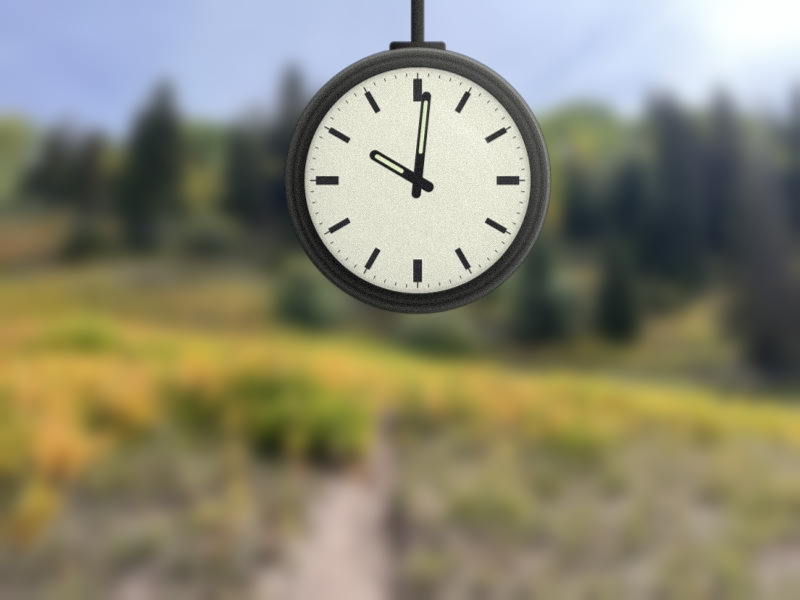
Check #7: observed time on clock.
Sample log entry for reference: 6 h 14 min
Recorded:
10 h 01 min
